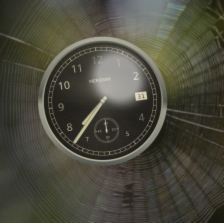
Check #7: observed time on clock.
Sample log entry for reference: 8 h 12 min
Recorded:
7 h 37 min
